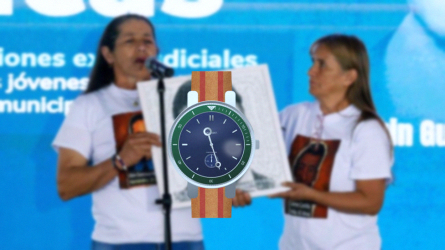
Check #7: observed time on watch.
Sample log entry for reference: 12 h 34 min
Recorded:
11 h 27 min
